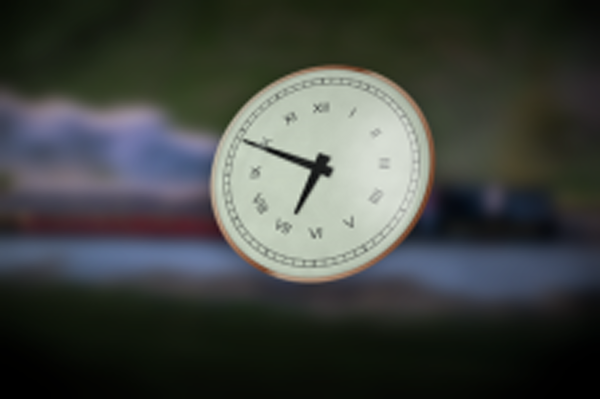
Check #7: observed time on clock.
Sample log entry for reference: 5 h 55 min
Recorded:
6 h 49 min
